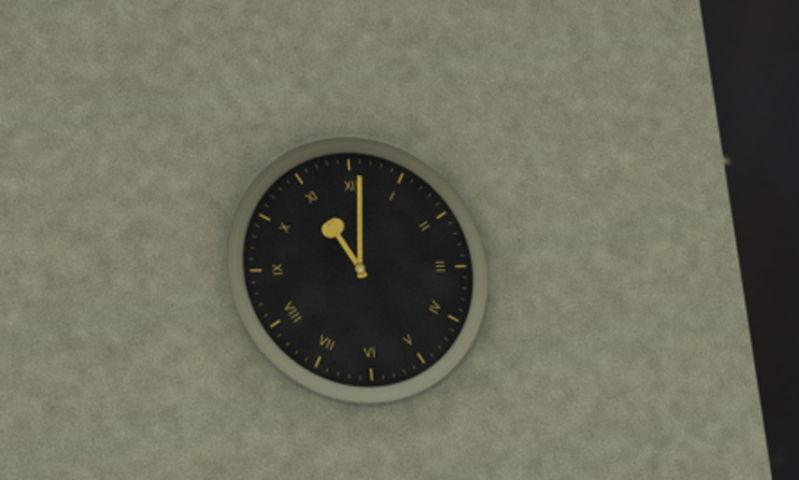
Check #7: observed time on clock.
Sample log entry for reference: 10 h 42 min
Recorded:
11 h 01 min
